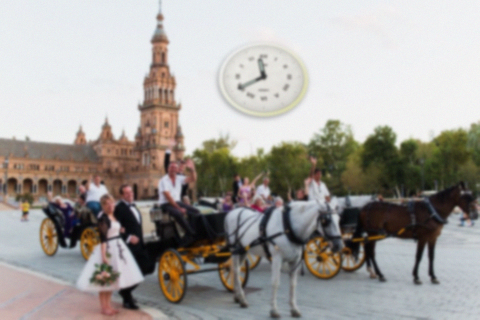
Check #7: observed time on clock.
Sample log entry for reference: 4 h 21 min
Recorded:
11 h 40 min
